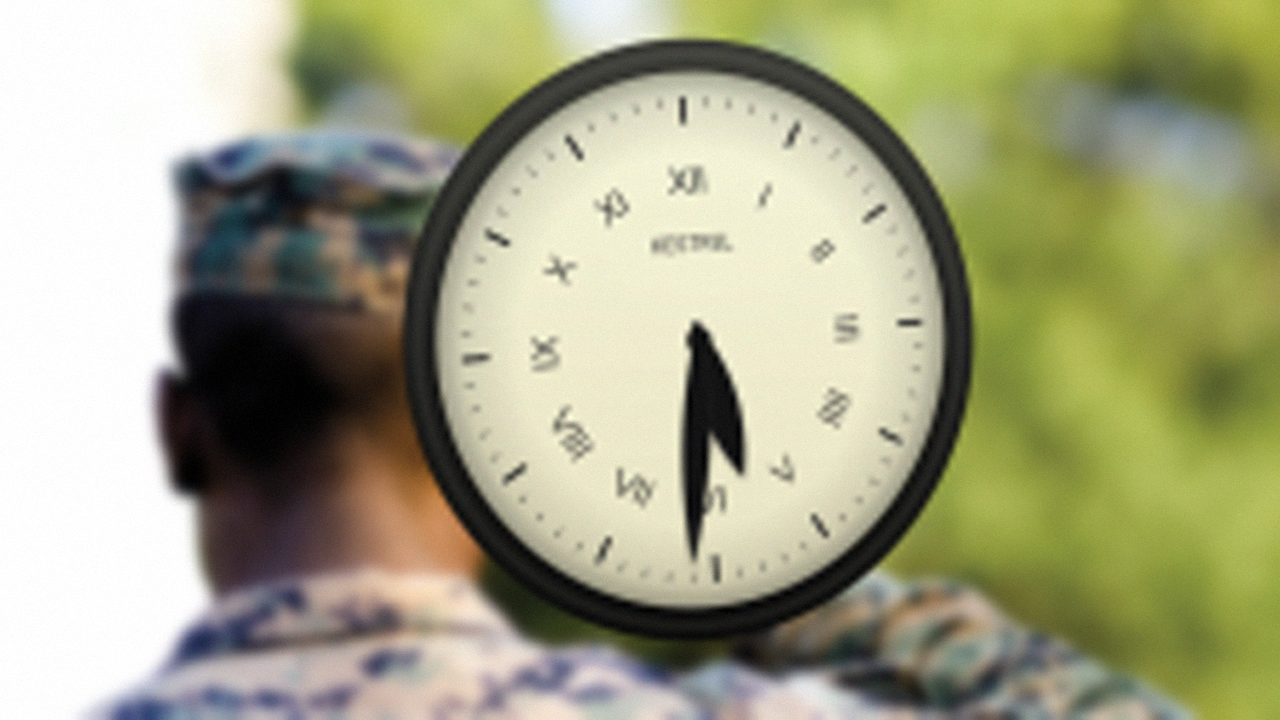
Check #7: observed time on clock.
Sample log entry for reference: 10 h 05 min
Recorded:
5 h 31 min
